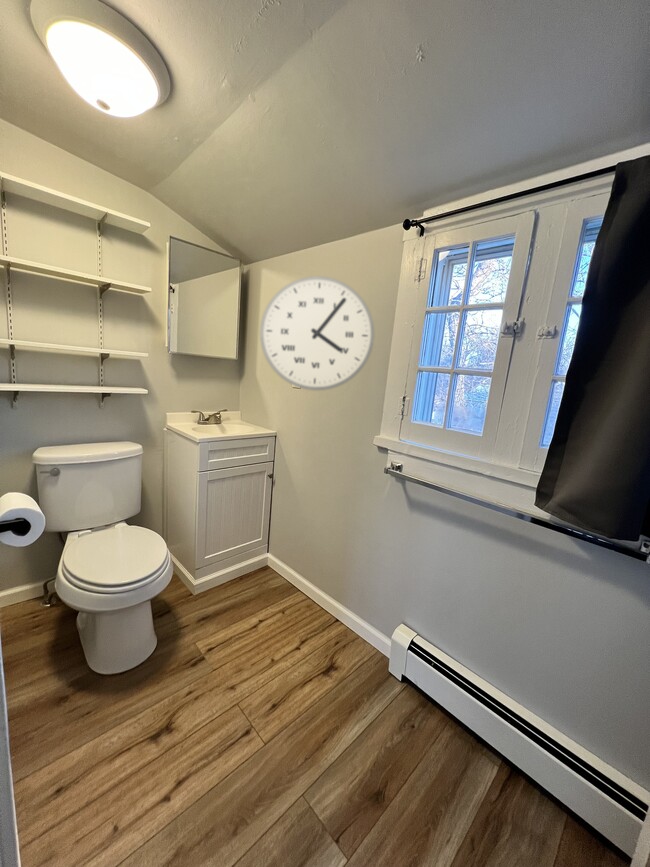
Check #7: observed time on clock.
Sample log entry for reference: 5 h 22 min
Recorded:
4 h 06 min
